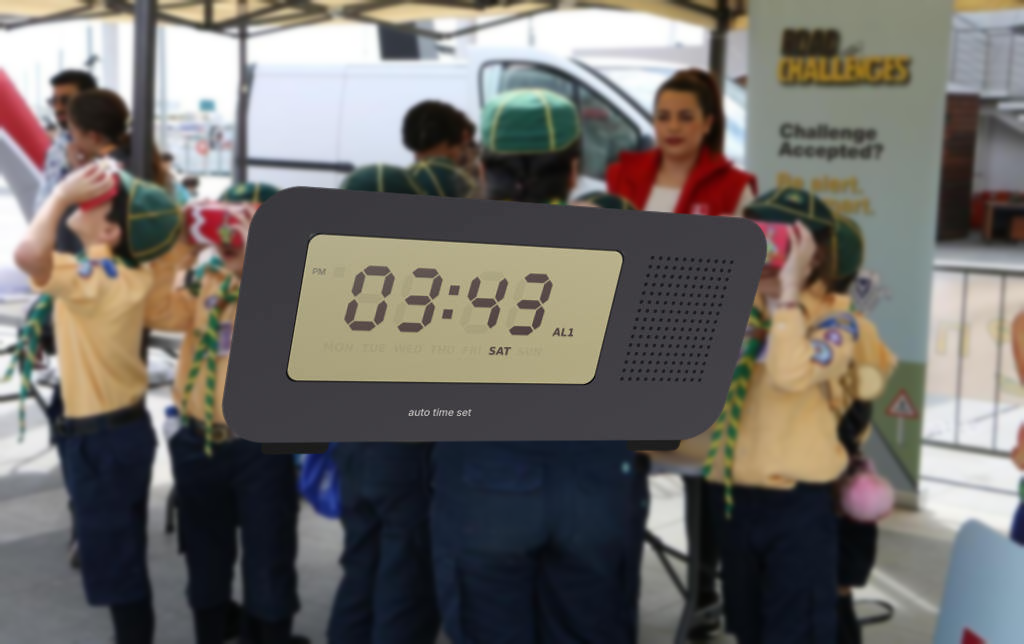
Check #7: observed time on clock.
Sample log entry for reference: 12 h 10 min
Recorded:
3 h 43 min
